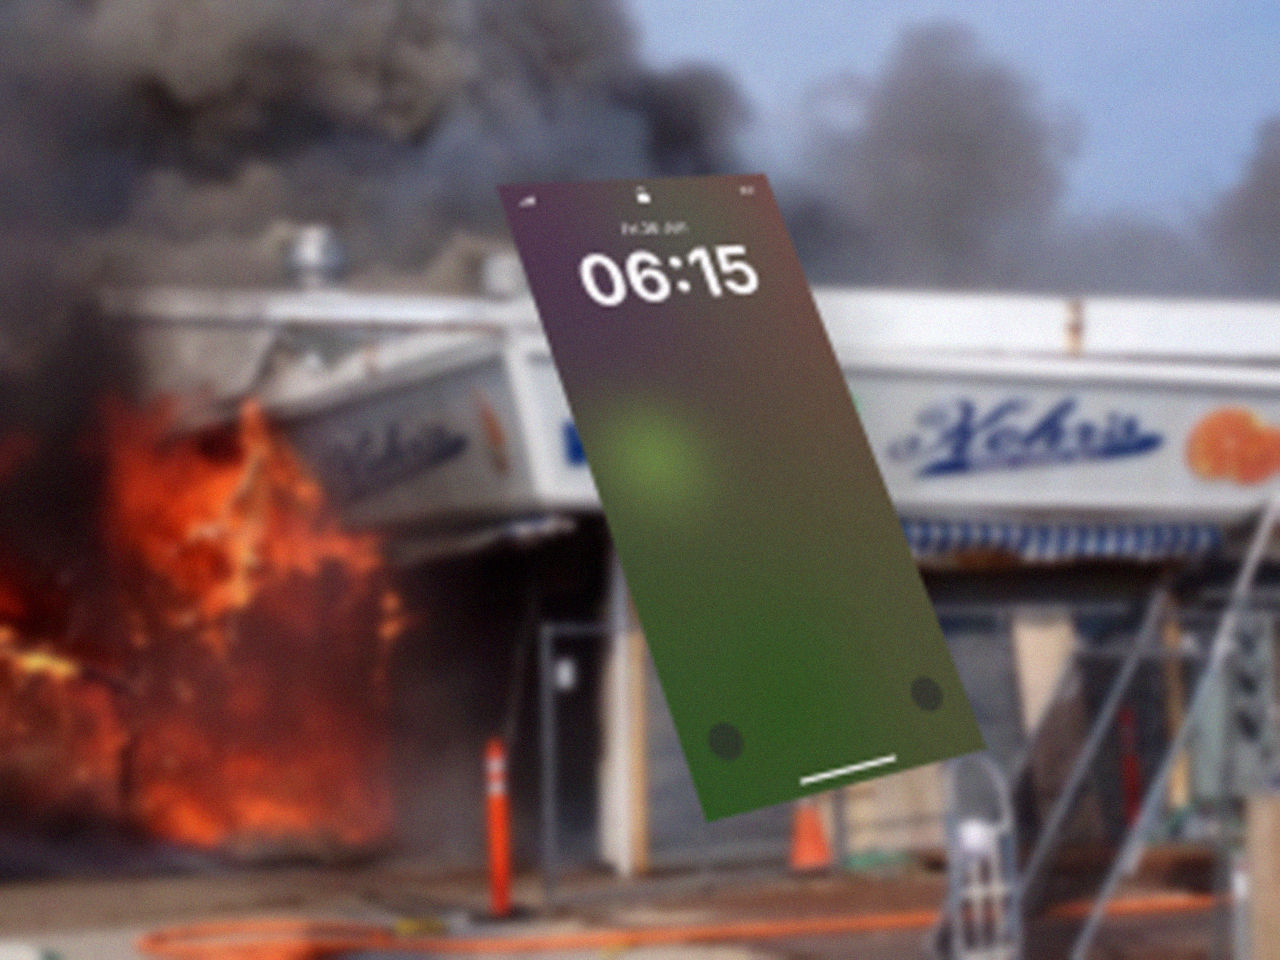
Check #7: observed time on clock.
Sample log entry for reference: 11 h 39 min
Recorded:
6 h 15 min
